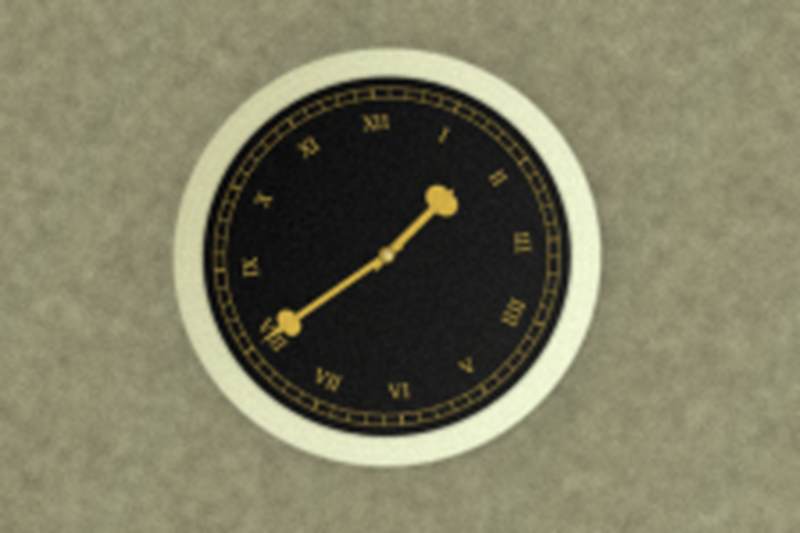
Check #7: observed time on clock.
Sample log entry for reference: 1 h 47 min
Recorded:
1 h 40 min
